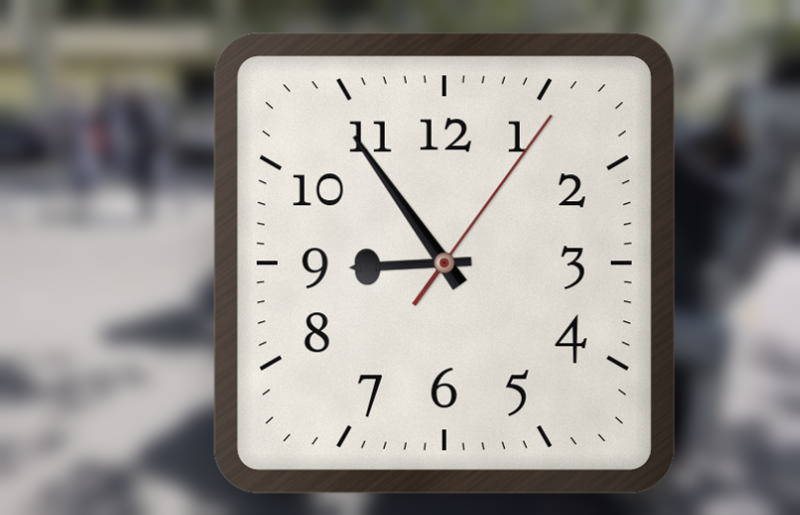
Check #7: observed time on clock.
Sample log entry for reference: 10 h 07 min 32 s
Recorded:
8 h 54 min 06 s
